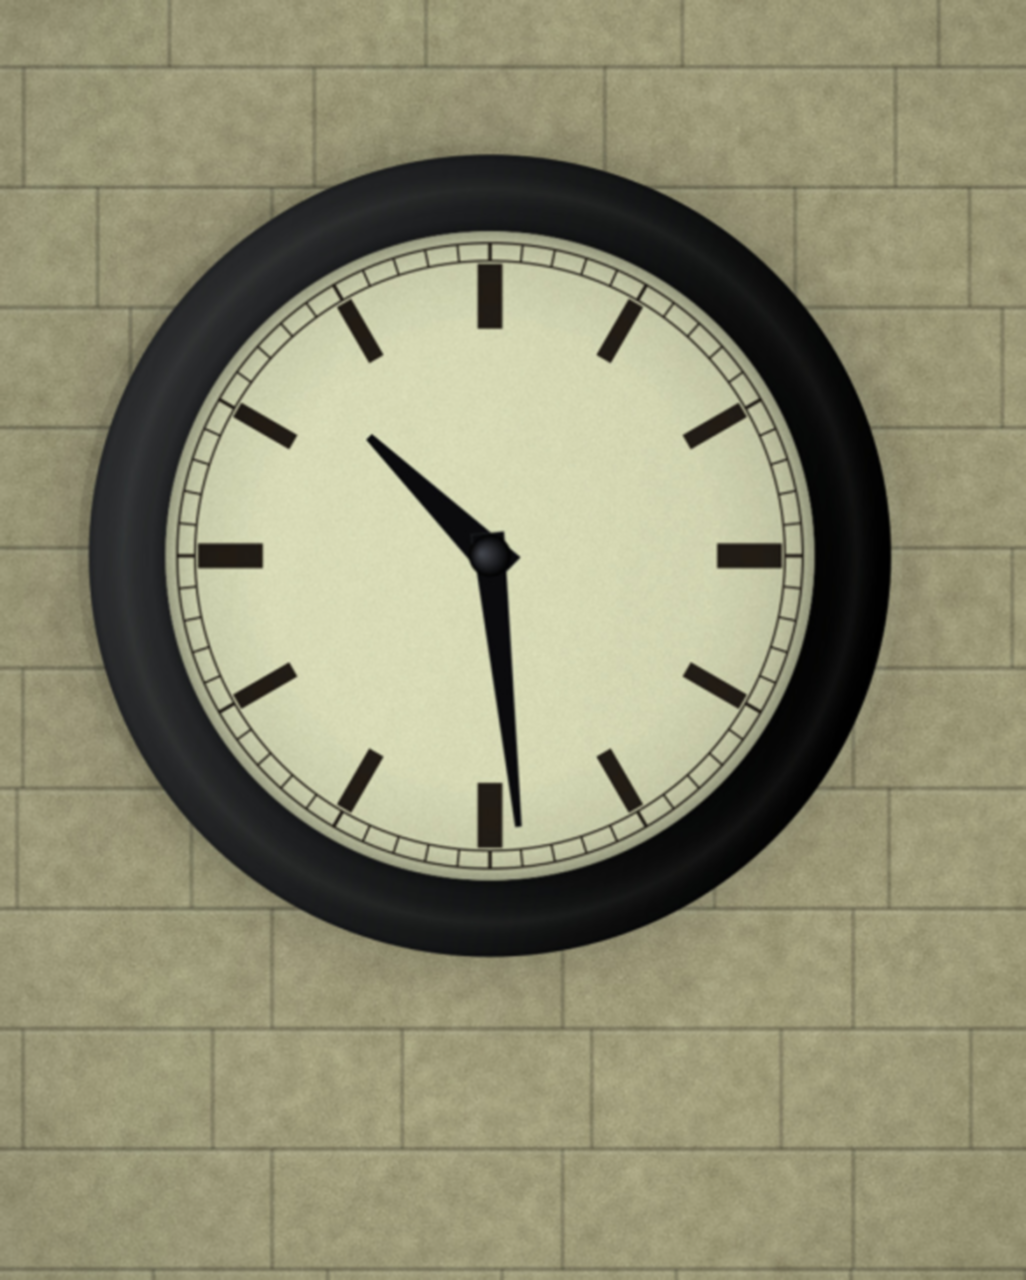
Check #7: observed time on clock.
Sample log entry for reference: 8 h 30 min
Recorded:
10 h 29 min
